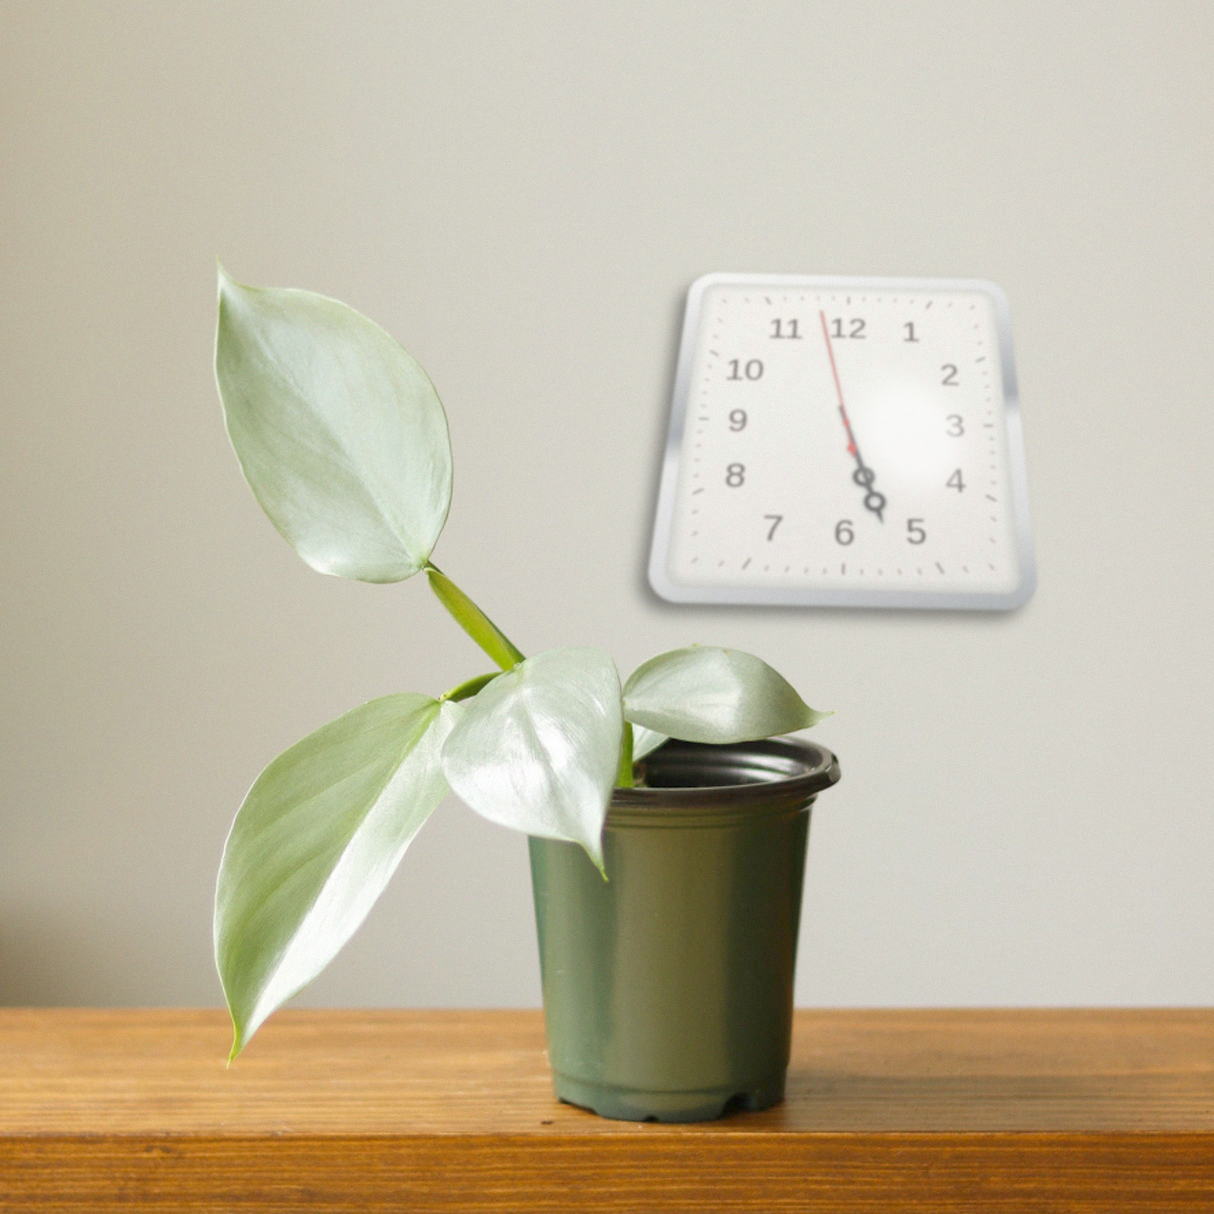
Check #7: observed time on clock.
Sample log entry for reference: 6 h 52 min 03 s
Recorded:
5 h 26 min 58 s
